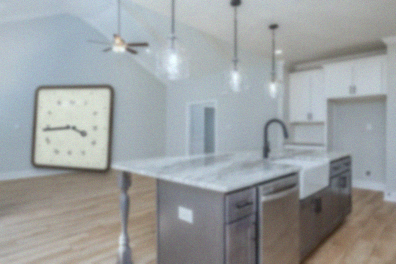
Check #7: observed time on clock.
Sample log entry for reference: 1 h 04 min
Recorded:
3 h 44 min
